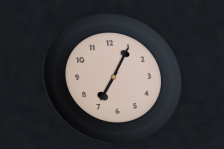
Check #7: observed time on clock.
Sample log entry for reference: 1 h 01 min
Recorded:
7 h 05 min
